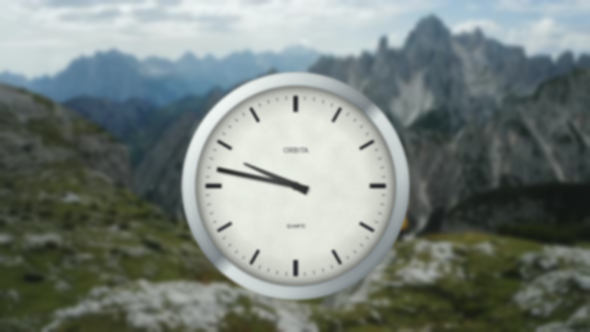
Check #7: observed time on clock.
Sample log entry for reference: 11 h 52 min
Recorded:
9 h 47 min
